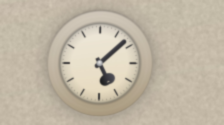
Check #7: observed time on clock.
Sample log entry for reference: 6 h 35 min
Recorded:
5 h 08 min
